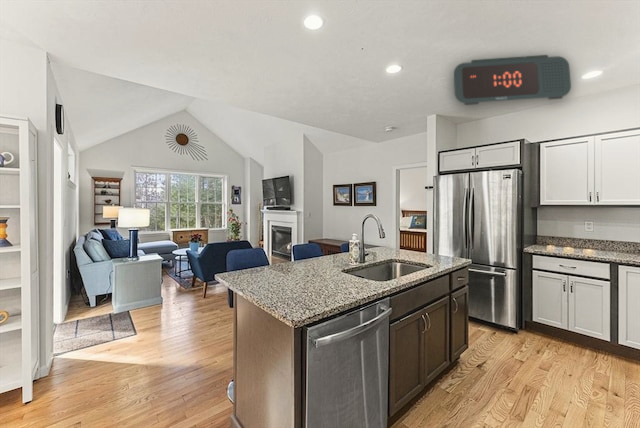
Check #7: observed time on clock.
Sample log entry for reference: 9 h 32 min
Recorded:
1 h 00 min
